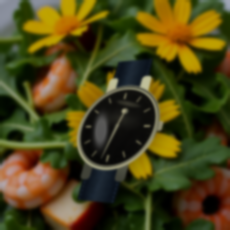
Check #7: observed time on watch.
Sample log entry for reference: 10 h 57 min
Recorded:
12 h 32 min
